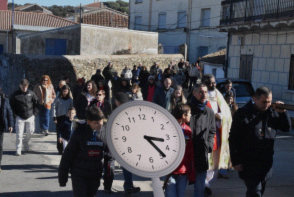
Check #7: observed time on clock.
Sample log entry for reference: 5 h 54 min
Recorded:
3 h 24 min
